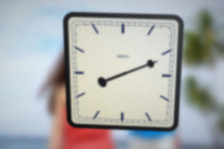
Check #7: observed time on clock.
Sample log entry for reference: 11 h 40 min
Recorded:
8 h 11 min
